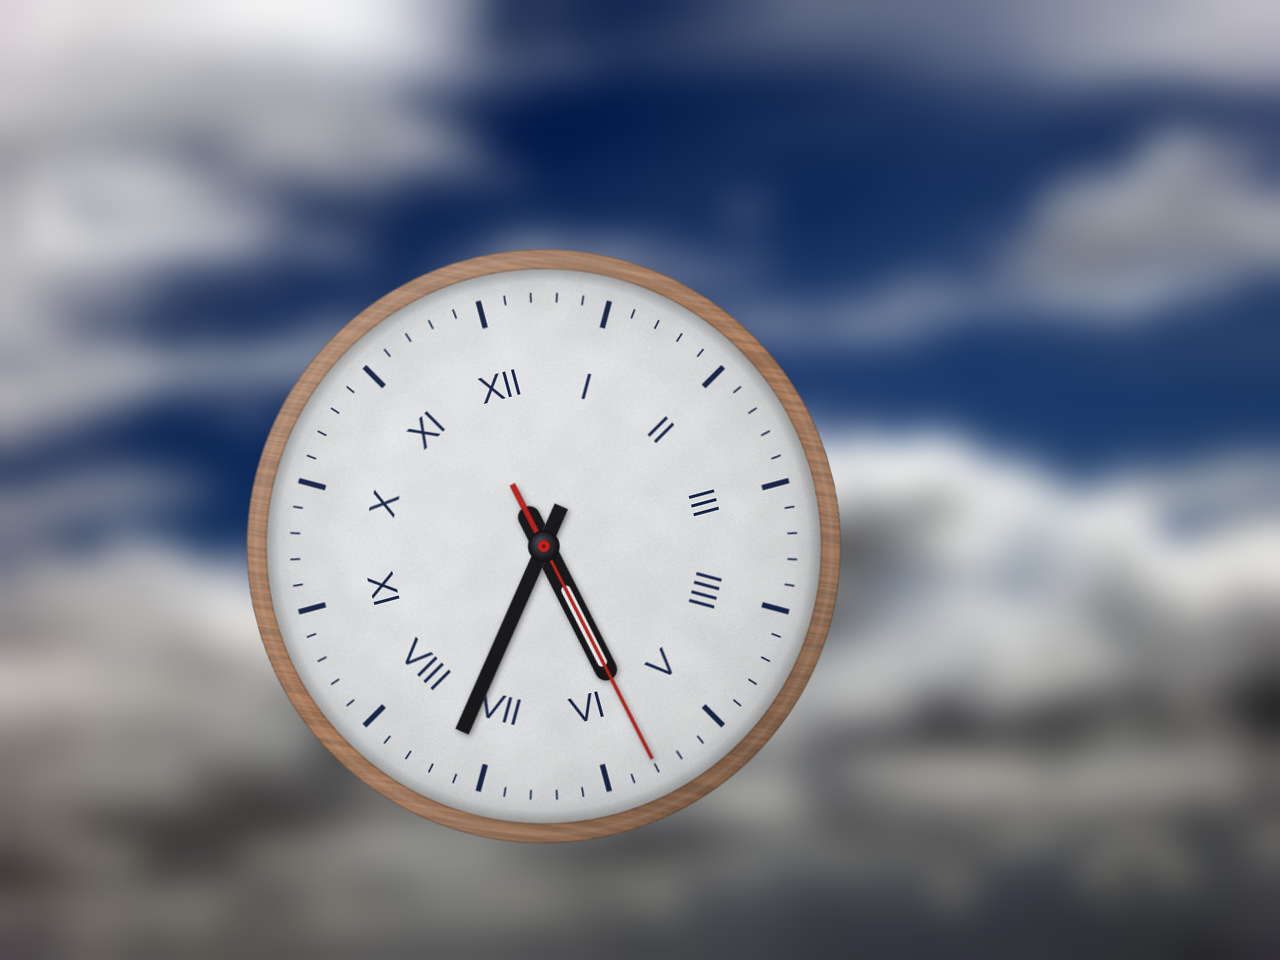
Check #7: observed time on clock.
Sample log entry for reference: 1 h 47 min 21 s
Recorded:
5 h 36 min 28 s
